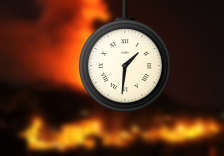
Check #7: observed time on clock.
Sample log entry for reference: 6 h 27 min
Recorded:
1 h 31 min
